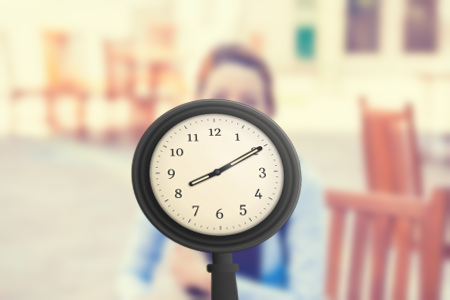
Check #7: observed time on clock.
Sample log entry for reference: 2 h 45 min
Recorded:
8 h 10 min
